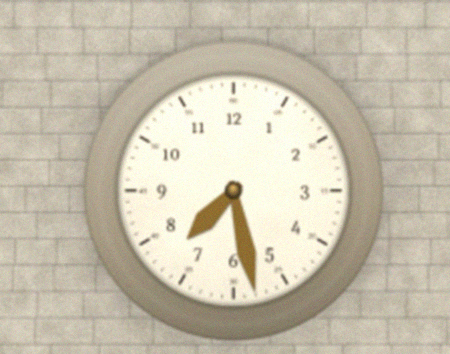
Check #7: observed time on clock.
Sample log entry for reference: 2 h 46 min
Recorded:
7 h 28 min
